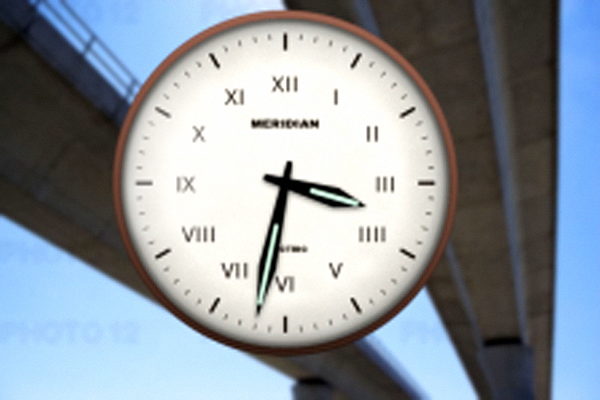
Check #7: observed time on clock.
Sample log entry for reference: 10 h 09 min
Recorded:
3 h 32 min
